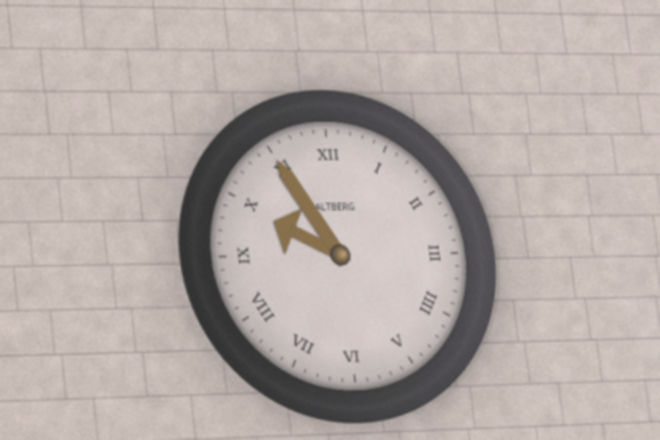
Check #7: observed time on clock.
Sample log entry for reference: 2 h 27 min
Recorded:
9 h 55 min
